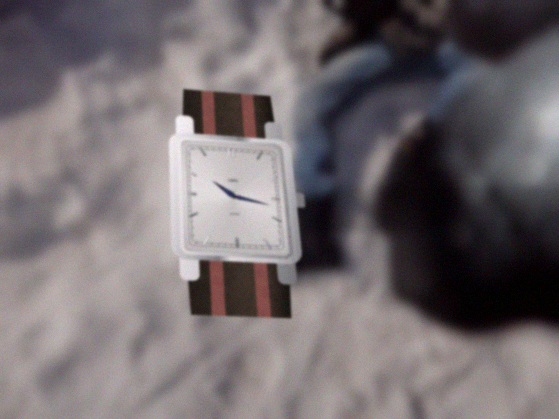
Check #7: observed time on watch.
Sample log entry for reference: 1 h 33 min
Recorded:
10 h 17 min
